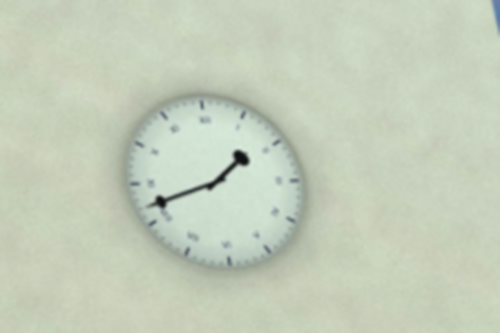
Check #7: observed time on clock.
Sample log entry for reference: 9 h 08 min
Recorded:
1 h 42 min
